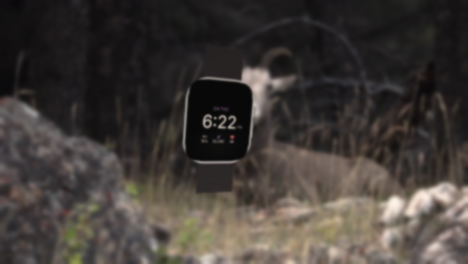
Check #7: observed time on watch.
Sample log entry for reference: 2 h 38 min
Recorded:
6 h 22 min
